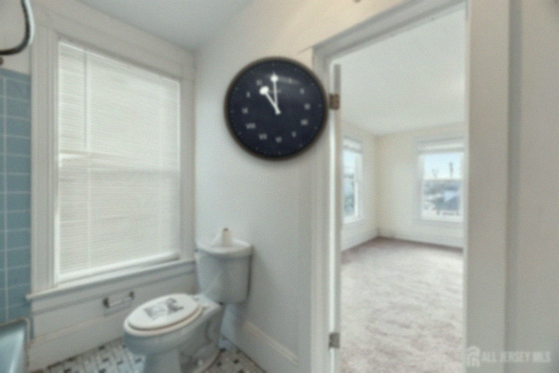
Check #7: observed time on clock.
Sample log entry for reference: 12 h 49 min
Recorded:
11 h 00 min
